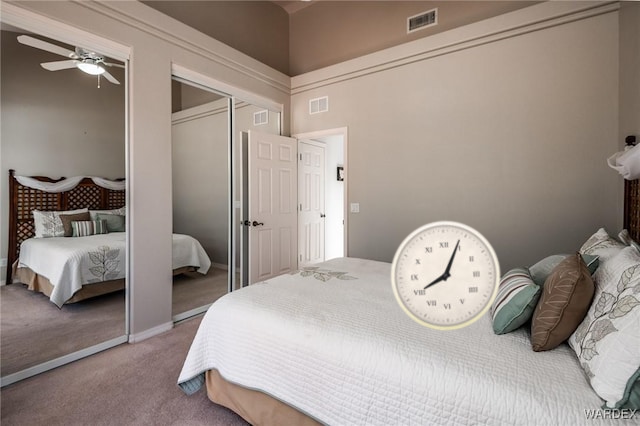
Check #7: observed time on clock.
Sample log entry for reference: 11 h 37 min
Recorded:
8 h 04 min
